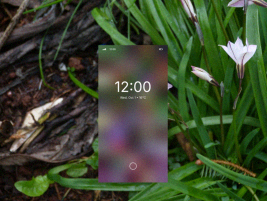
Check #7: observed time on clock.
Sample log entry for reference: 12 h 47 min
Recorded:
12 h 00 min
